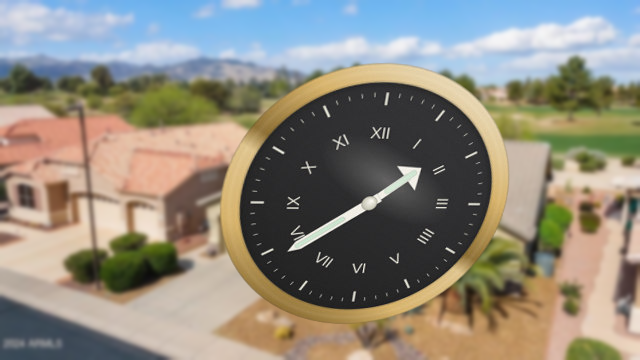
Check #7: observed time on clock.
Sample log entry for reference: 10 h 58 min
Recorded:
1 h 39 min
